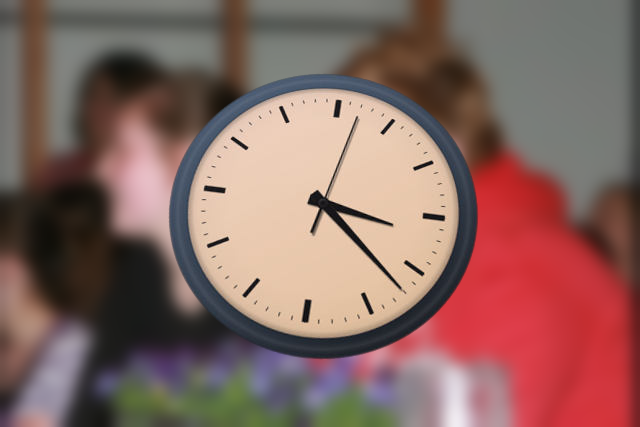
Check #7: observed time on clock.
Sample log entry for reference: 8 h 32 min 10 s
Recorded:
3 h 22 min 02 s
